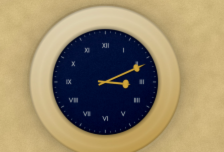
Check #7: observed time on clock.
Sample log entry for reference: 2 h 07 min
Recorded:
3 h 11 min
